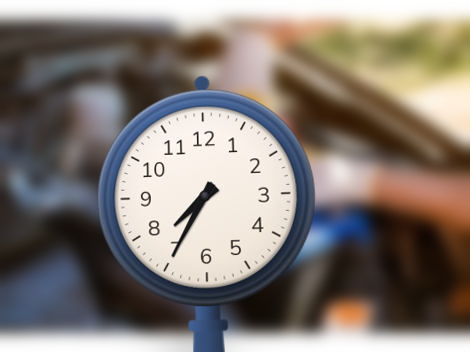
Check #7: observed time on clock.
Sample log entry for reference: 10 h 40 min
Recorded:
7 h 35 min
